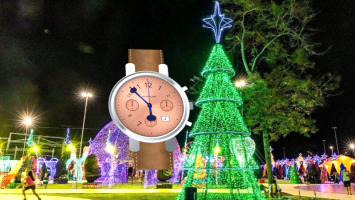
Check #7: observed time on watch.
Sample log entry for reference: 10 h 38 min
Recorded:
5 h 53 min
